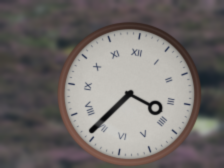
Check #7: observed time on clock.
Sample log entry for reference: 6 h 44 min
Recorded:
3 h 36 min
